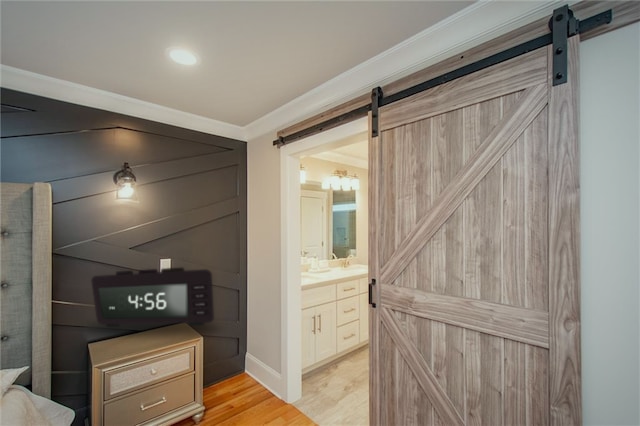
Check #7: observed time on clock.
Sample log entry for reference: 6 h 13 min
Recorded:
4 h 56 min
